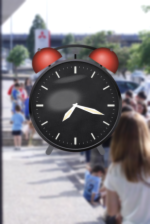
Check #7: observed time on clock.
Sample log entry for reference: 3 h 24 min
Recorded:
7 h 18 min
